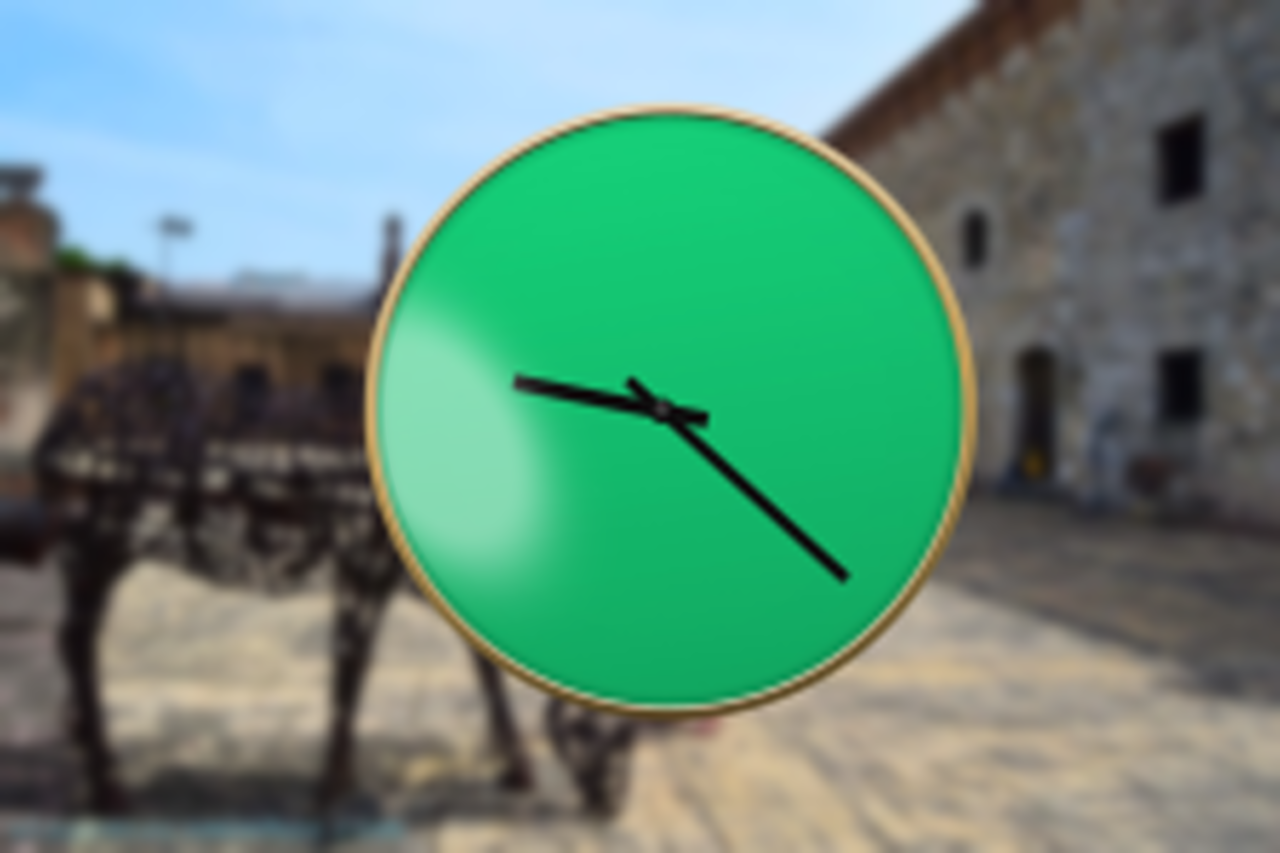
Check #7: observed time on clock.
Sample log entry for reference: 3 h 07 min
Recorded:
9 h 22 min
